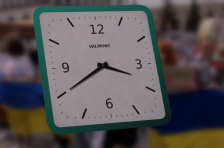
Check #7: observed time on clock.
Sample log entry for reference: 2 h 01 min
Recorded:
3 h 40 min
